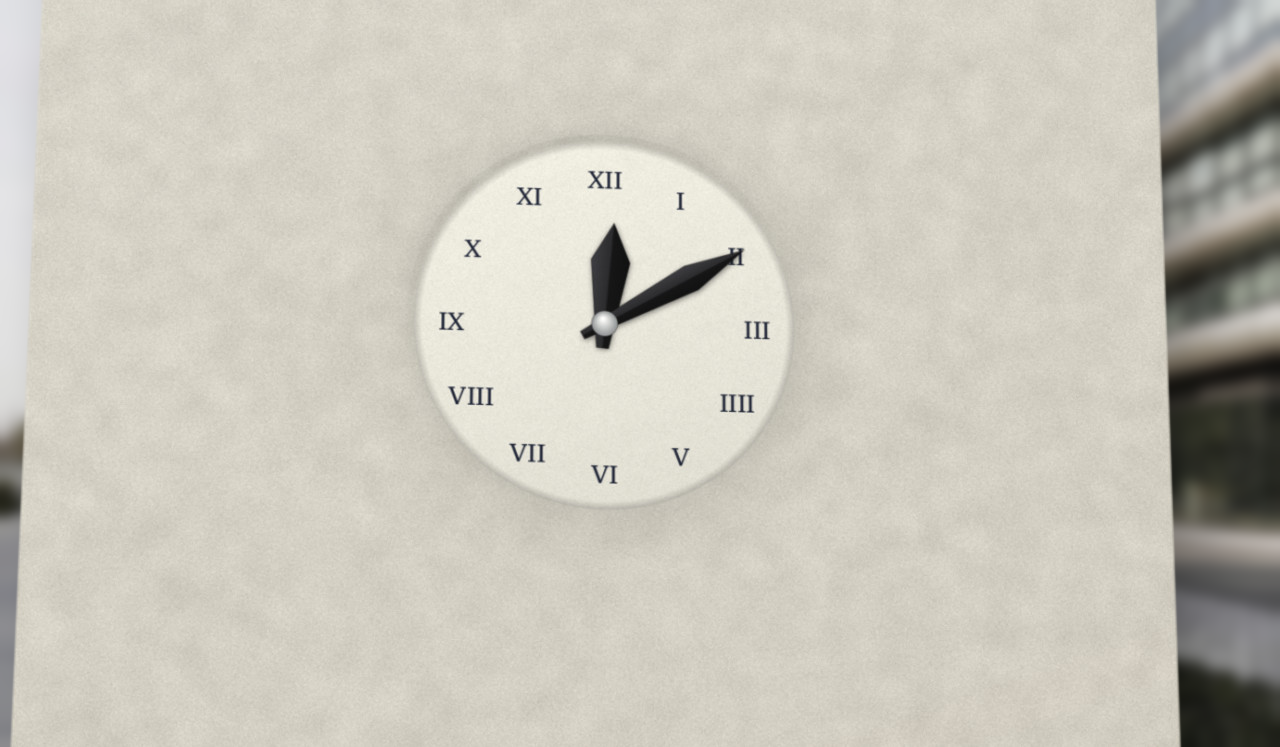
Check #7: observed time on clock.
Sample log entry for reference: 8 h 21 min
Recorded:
12 h 10 min
